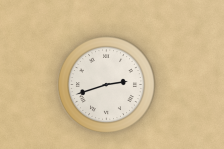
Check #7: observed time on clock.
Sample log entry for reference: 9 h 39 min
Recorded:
2 h 42 min
